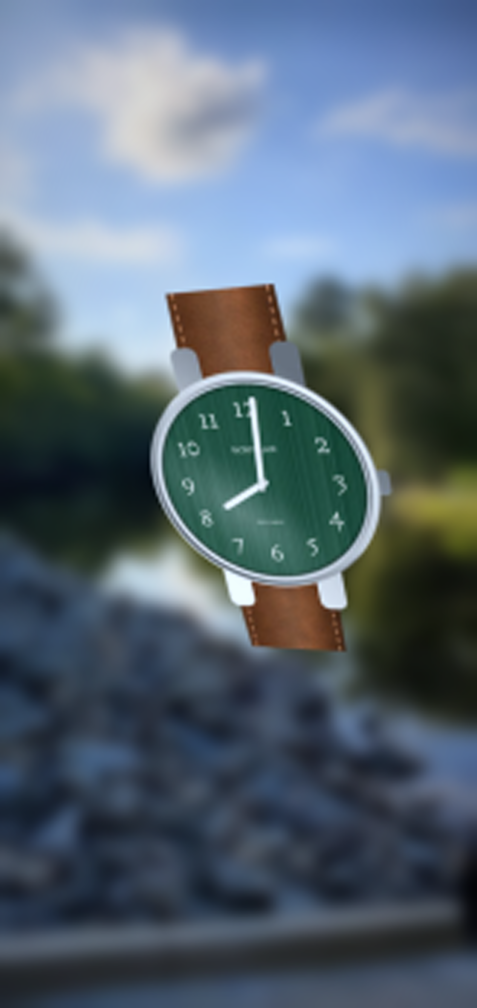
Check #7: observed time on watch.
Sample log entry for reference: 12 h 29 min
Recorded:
8 h 01 min
